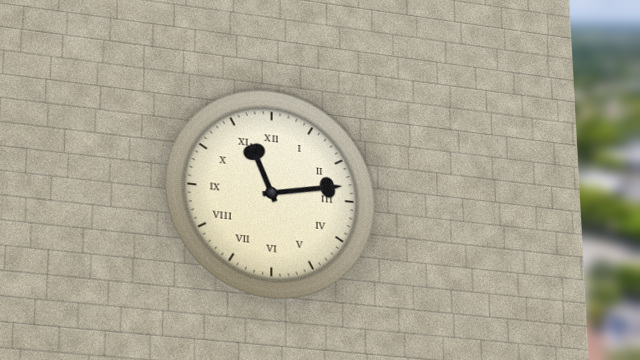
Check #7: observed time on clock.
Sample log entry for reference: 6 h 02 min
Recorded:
11 h 13 min
